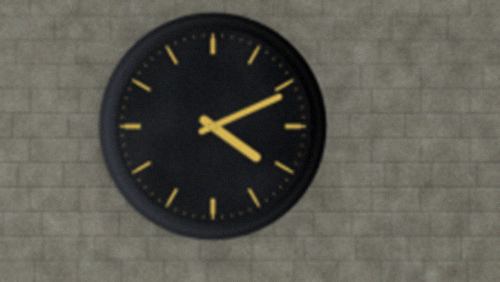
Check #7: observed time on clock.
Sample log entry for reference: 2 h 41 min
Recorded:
4 h 11 min
